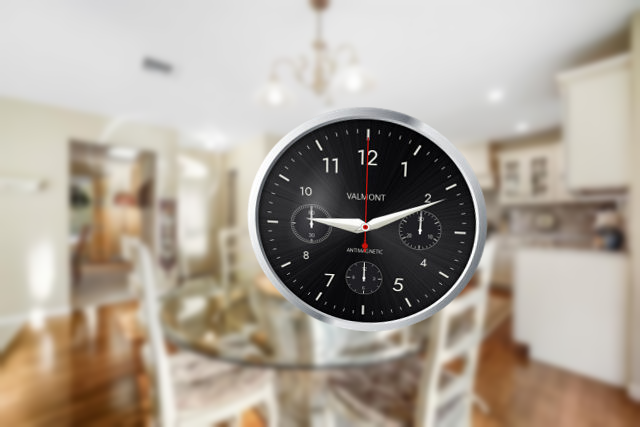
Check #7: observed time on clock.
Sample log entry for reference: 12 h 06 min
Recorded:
9 h 11 min
